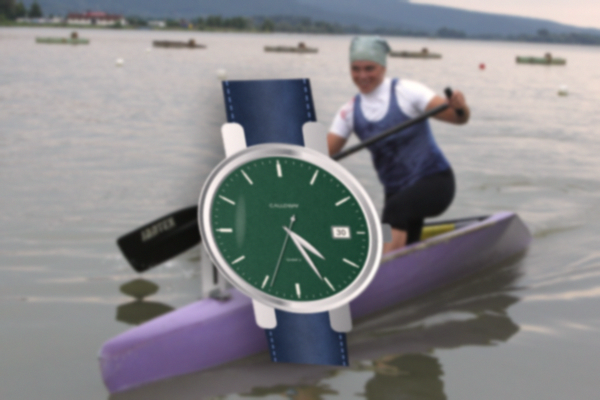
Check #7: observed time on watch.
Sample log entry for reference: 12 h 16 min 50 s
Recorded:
4 h 25 min 34 s
